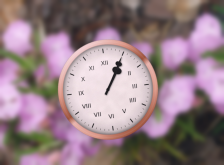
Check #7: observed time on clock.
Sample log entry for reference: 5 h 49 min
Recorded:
1 h 05 min
